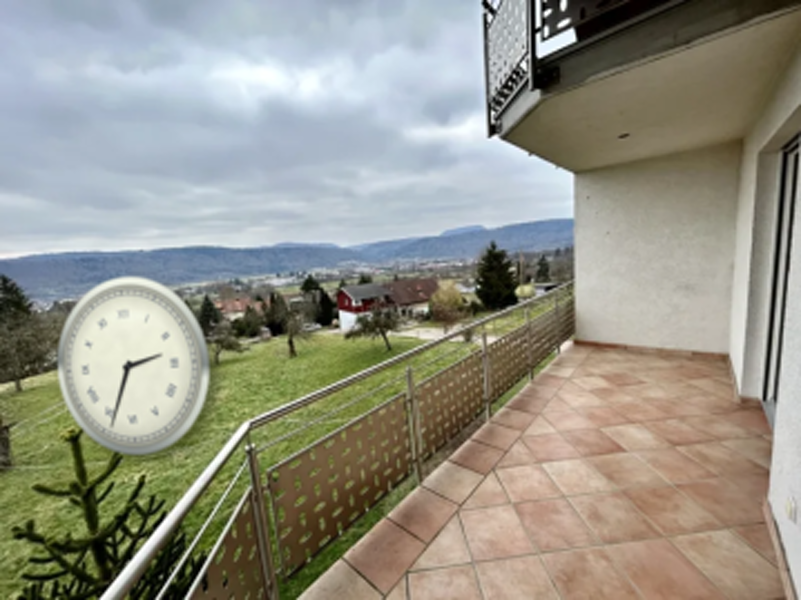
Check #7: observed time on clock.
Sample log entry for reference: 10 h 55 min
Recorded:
2 h 34 min
